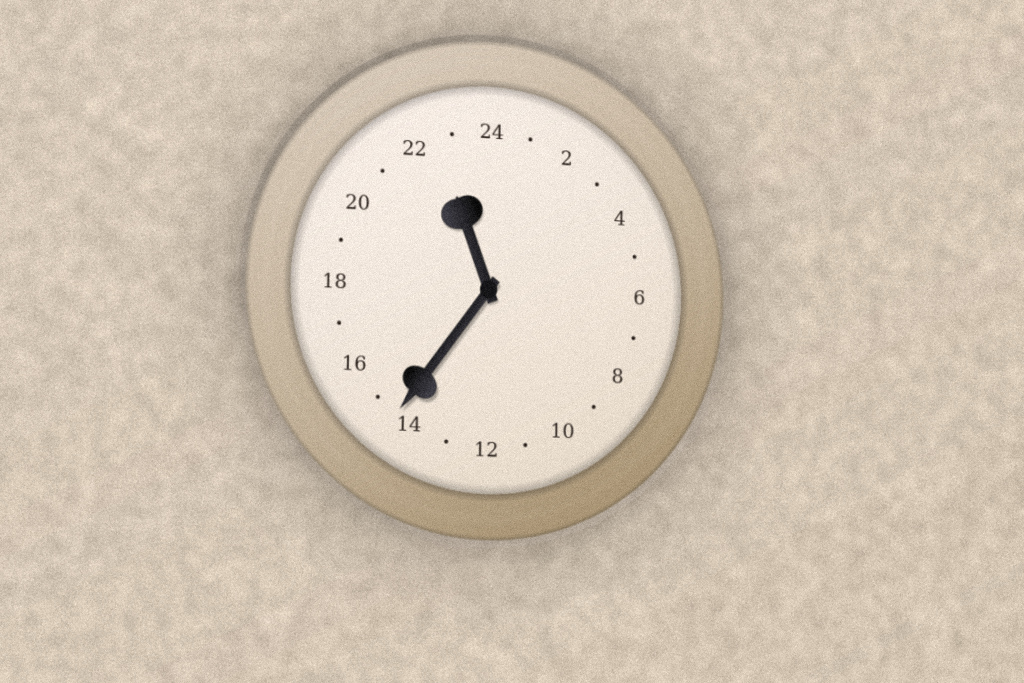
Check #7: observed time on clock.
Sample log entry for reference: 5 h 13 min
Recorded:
22 h 36 min
